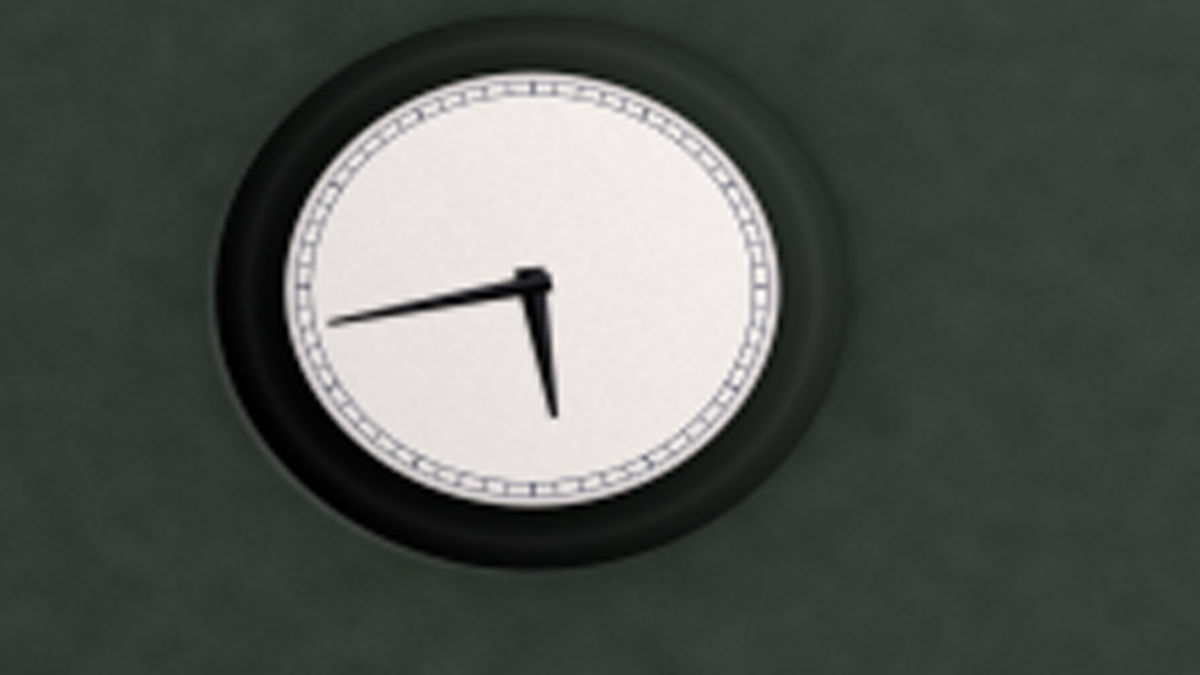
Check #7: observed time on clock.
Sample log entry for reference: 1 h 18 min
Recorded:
5 h 43 min
